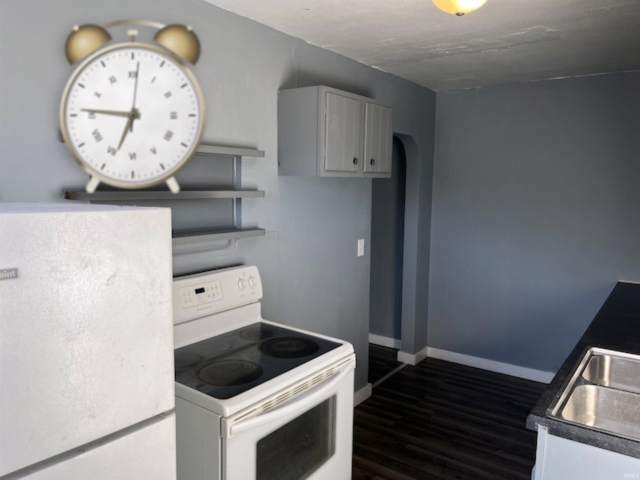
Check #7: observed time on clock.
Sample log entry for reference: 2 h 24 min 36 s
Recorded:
6 h 46 min 01 s
